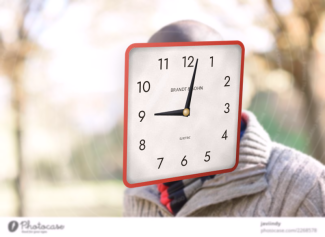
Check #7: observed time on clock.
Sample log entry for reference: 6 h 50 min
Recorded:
9 h 02 min
